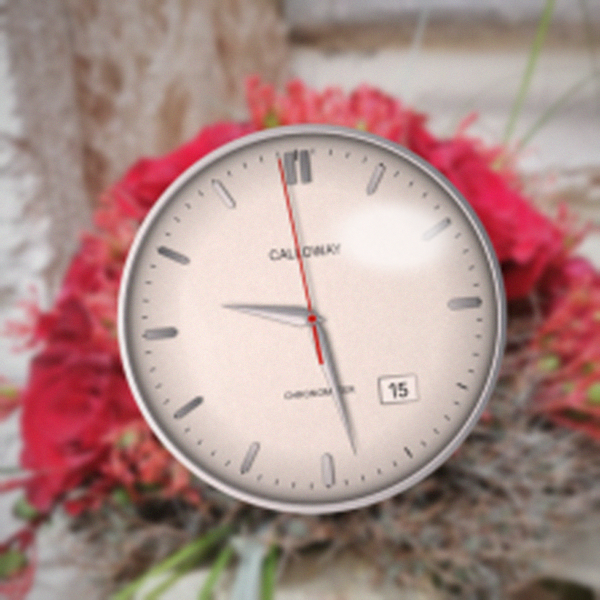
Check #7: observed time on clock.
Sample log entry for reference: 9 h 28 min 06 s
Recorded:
9 h 27 min 59 s
